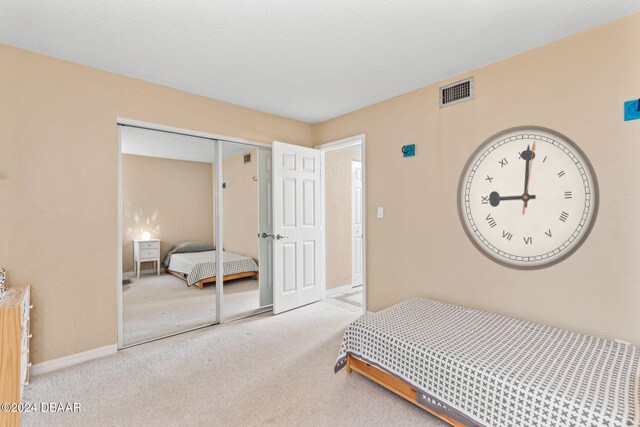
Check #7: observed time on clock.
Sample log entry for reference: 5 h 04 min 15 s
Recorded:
9 h 01 min 02 s
